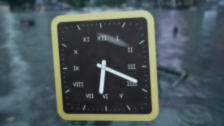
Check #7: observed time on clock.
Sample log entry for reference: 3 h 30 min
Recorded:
6 h 19 min
